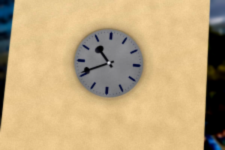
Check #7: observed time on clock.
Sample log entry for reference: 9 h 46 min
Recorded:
10 h 41 min
